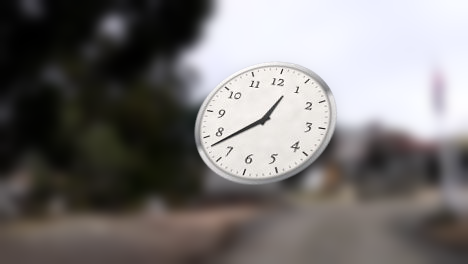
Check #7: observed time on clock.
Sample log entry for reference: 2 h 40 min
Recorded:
12 h 38 min
